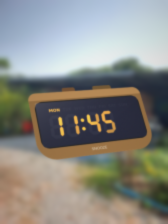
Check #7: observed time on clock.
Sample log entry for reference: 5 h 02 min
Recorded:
11 h 45 min
